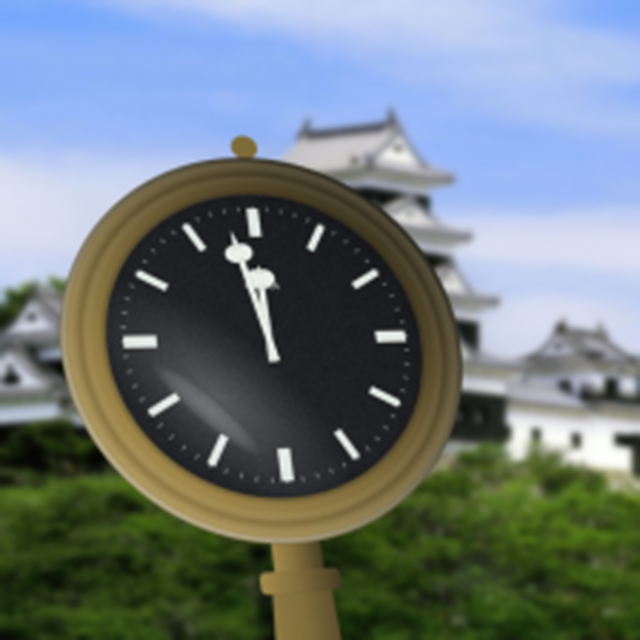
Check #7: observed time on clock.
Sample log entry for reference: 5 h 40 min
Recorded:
11 h 58 min
